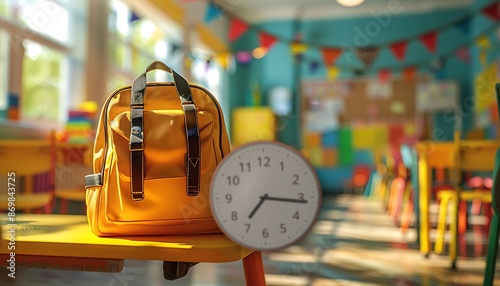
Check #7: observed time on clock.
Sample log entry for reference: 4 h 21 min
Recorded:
7 h 16 min
